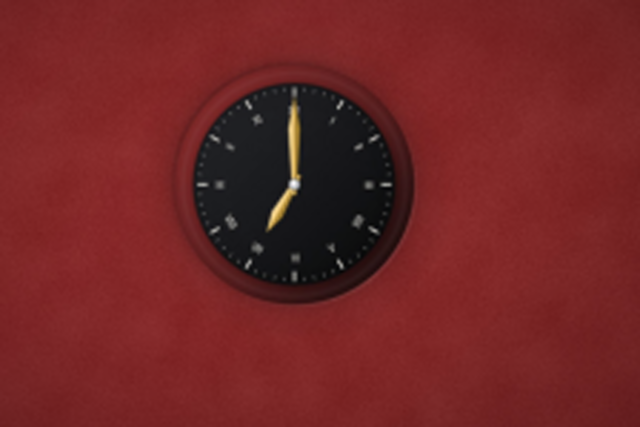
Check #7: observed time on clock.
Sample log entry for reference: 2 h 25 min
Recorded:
7 h 00 min
